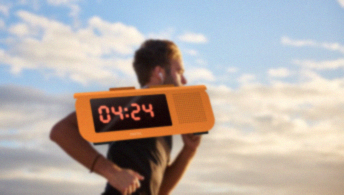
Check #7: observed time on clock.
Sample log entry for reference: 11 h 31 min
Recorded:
4 h 24 min
